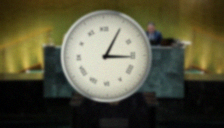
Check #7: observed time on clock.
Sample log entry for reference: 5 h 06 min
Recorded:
3 h 05 min
